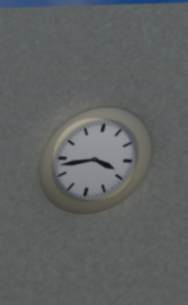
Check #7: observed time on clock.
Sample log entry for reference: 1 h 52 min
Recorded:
3 h 43 min
